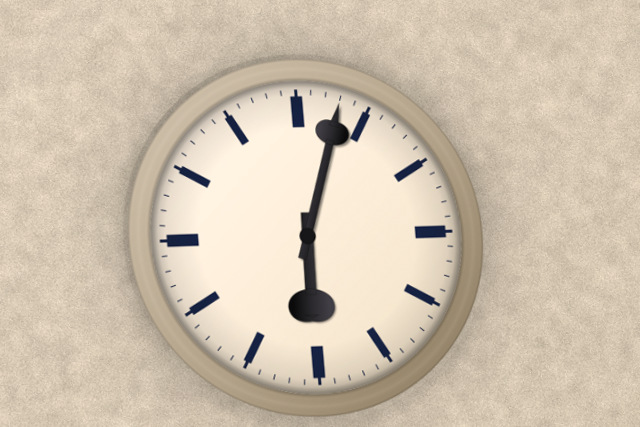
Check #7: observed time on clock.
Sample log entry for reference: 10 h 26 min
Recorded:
6 h 03 min
